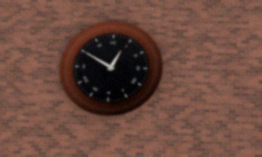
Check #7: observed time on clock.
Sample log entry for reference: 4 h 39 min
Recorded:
12 h 50 min
